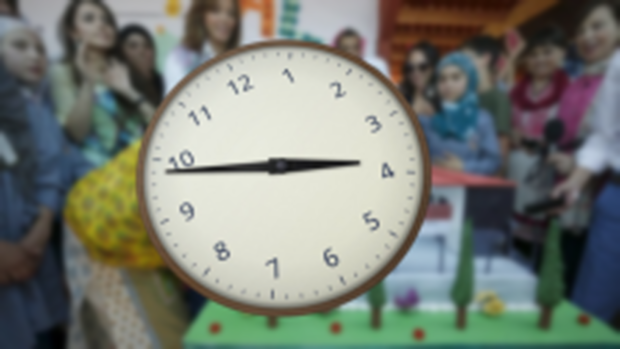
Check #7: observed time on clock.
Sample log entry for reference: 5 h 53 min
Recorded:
3 h 49 min
